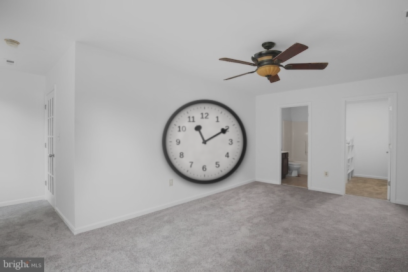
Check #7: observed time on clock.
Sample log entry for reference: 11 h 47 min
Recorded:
11 h 10 min
